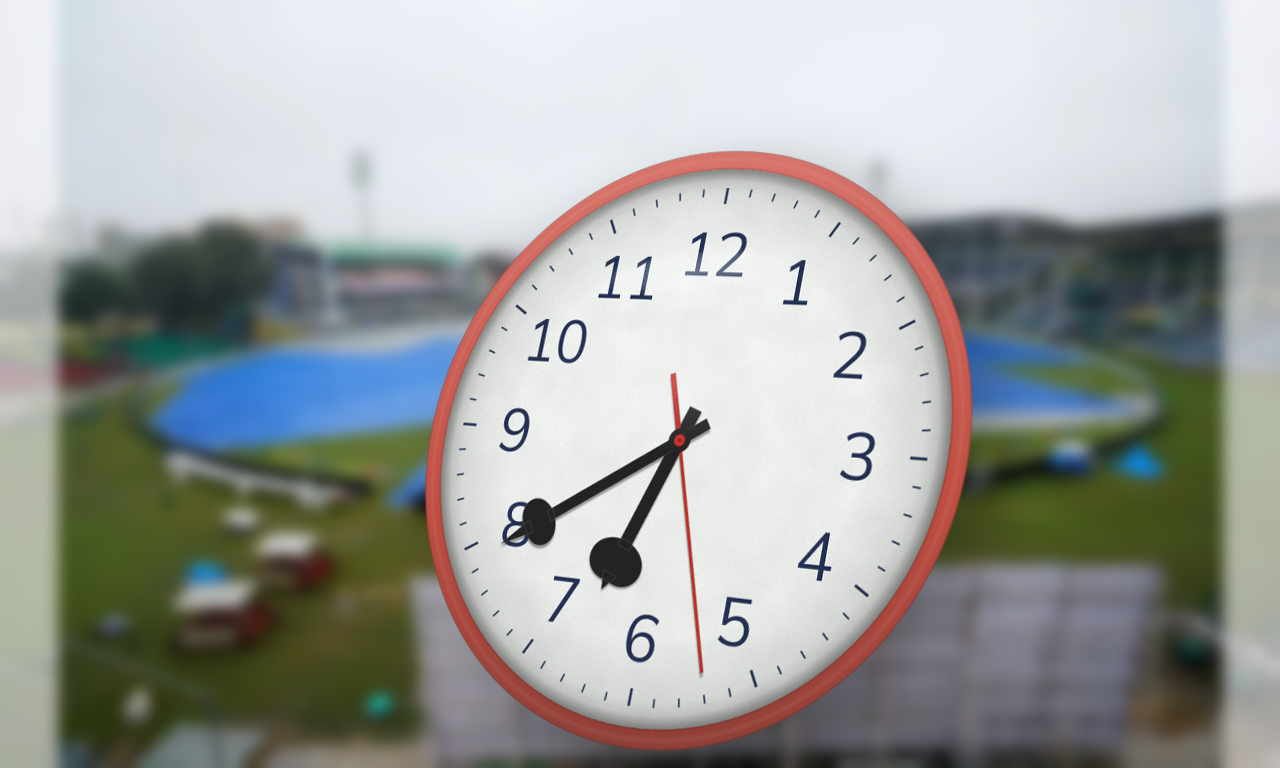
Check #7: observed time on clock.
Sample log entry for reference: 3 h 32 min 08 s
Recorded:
6 h 39 min 27 s
